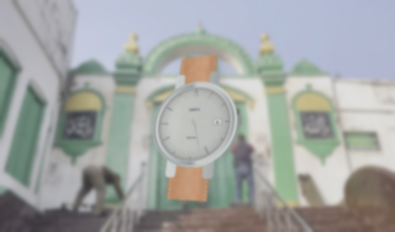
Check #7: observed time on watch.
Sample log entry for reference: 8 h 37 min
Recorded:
5 h 27 min
